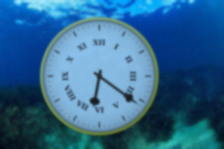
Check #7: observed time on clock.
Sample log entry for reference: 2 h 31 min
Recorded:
6 h 21 min
